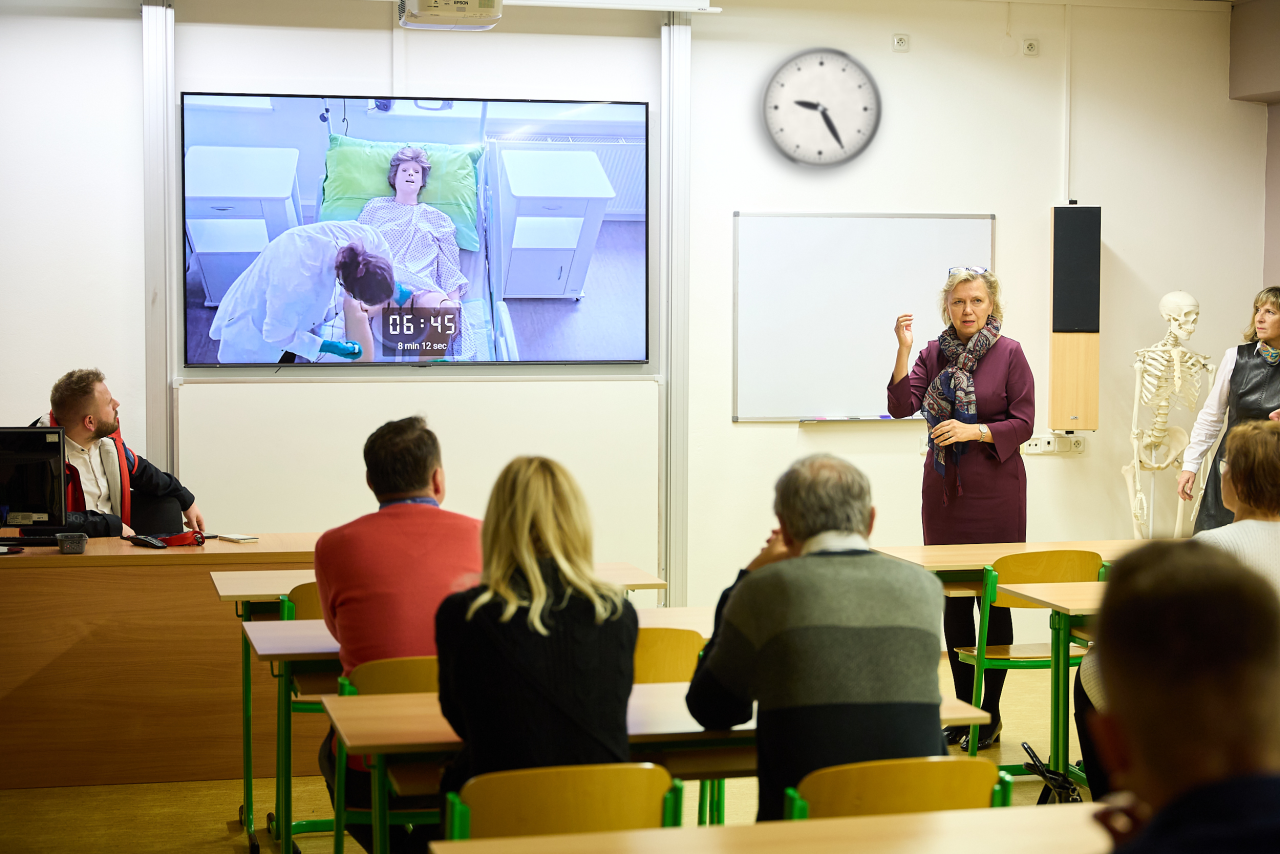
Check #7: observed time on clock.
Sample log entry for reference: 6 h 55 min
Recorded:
9 h 25 min
